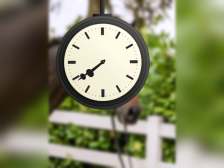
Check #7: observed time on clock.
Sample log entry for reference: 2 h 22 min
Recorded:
7 h 39 min
